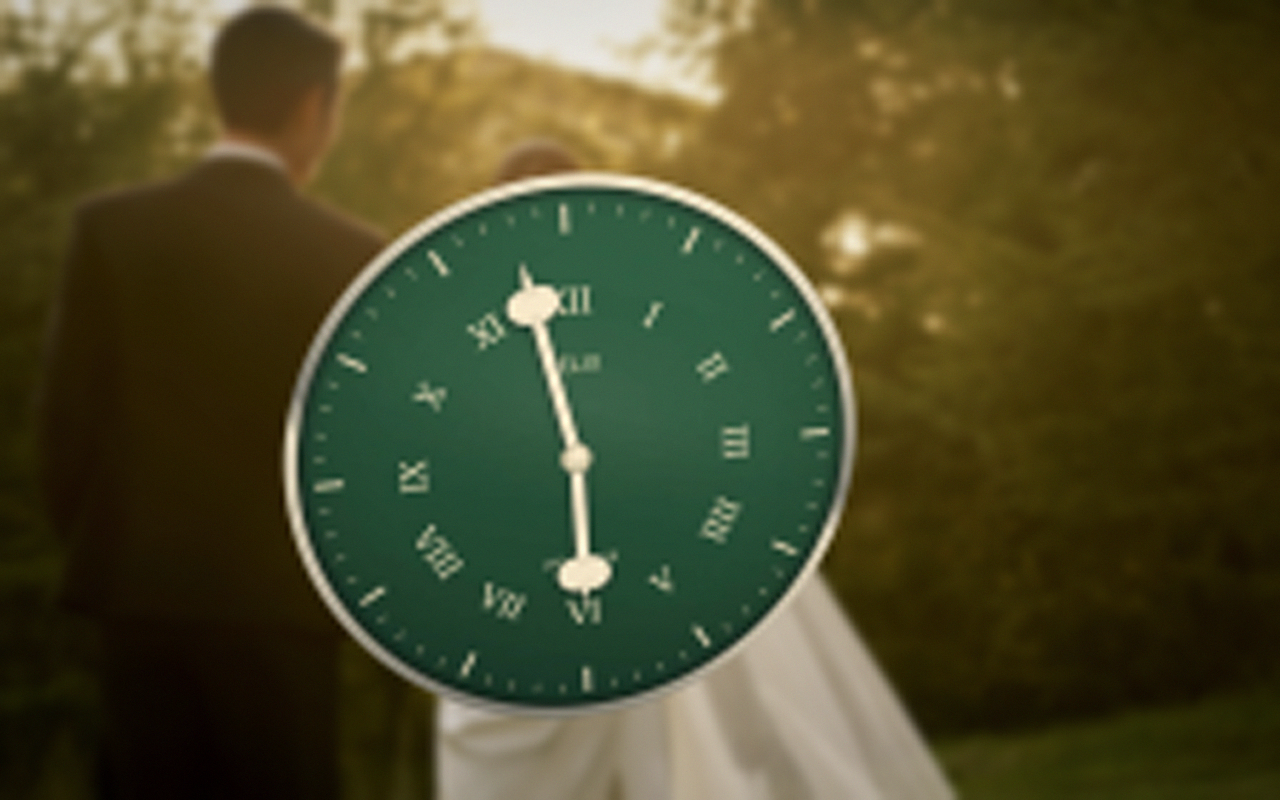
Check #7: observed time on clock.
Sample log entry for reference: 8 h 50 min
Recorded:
5 h 58 min
